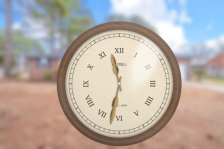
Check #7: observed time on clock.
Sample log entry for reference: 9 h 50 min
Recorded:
11 h 32 min
